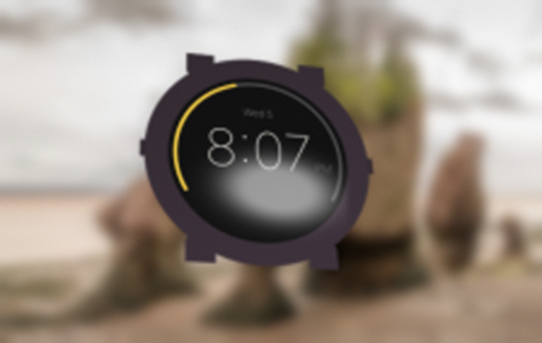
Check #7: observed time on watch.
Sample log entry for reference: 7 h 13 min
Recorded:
8 h 07 min
